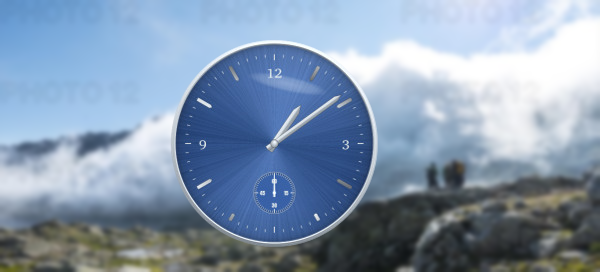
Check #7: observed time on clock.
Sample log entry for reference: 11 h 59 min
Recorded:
1 h 09 min
